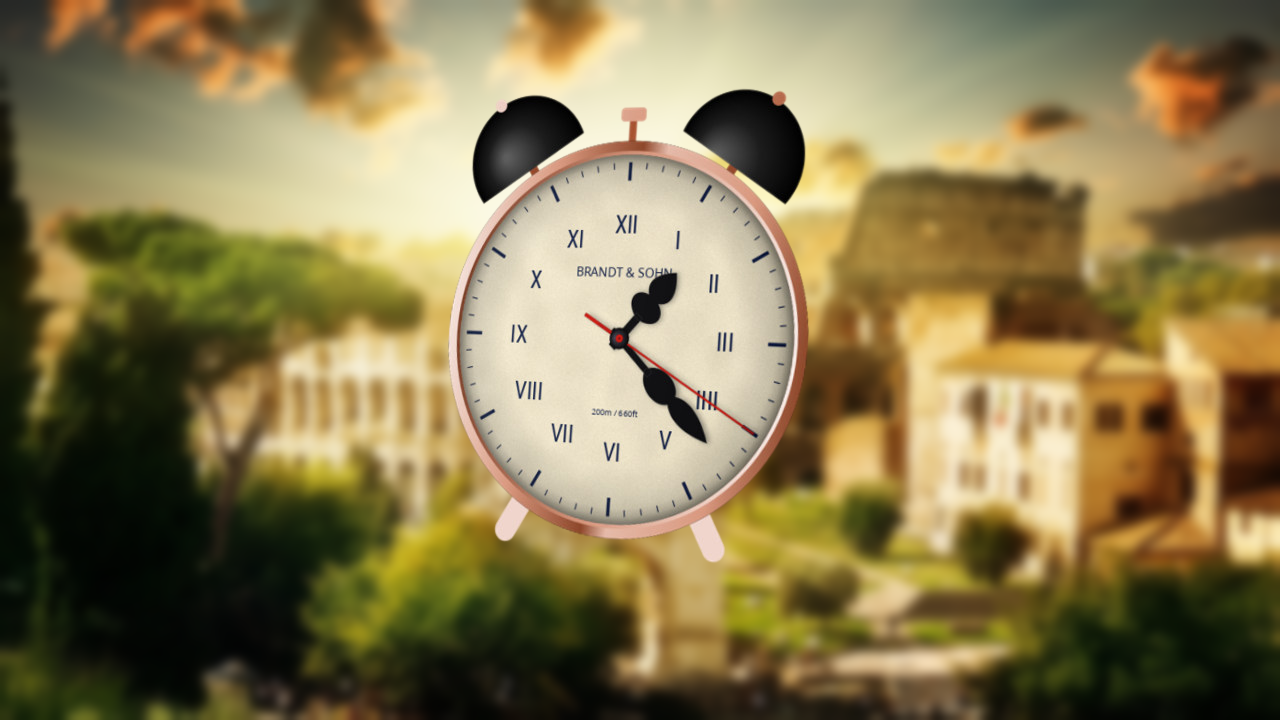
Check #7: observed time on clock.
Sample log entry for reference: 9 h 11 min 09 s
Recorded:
1 h 22 min 20 s
